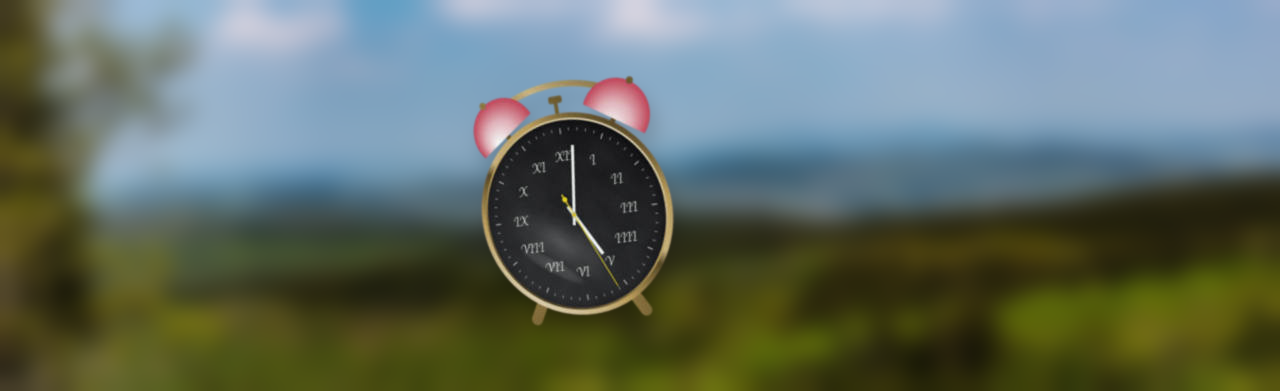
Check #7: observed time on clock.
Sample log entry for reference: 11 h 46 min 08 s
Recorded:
5 h 01 min 26 s
